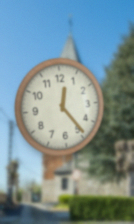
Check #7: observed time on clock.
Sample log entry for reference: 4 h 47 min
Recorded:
12 h 24 min
